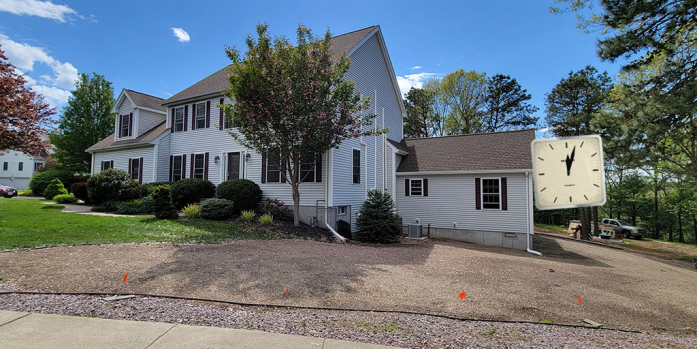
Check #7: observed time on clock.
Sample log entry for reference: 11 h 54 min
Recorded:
12 h 03 min
